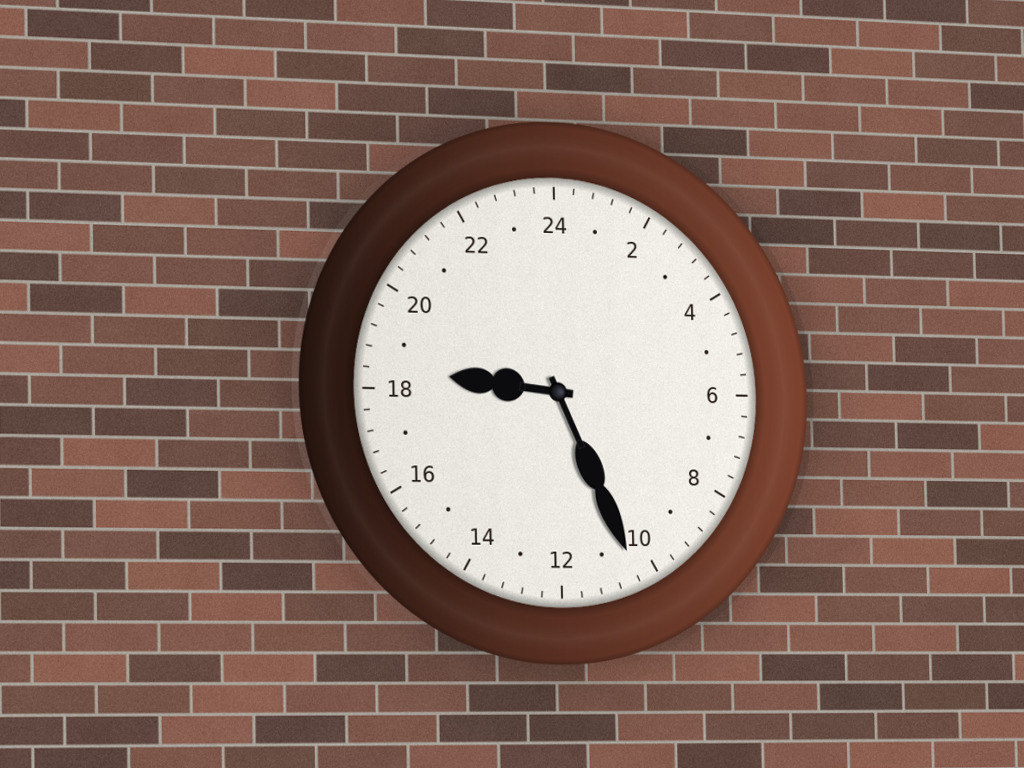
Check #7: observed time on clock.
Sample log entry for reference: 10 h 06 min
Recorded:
18 h 26 min
